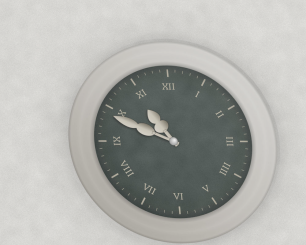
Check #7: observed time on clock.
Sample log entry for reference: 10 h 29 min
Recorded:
10 h 49 min
